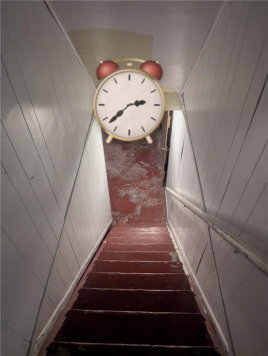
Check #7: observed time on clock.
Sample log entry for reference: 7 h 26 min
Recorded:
2 h 38 min
